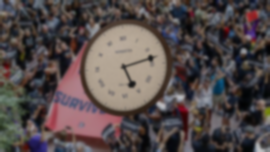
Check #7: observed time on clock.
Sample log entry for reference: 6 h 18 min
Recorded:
5 h 13 min
